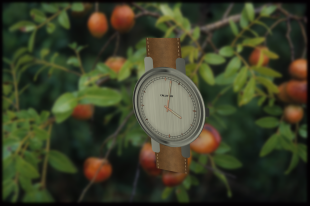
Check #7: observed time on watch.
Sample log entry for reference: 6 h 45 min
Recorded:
4 h 02 min
